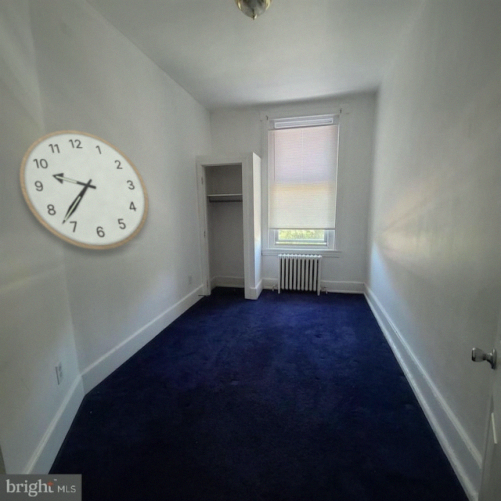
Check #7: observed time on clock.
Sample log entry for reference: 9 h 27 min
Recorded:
9 h 37 min
